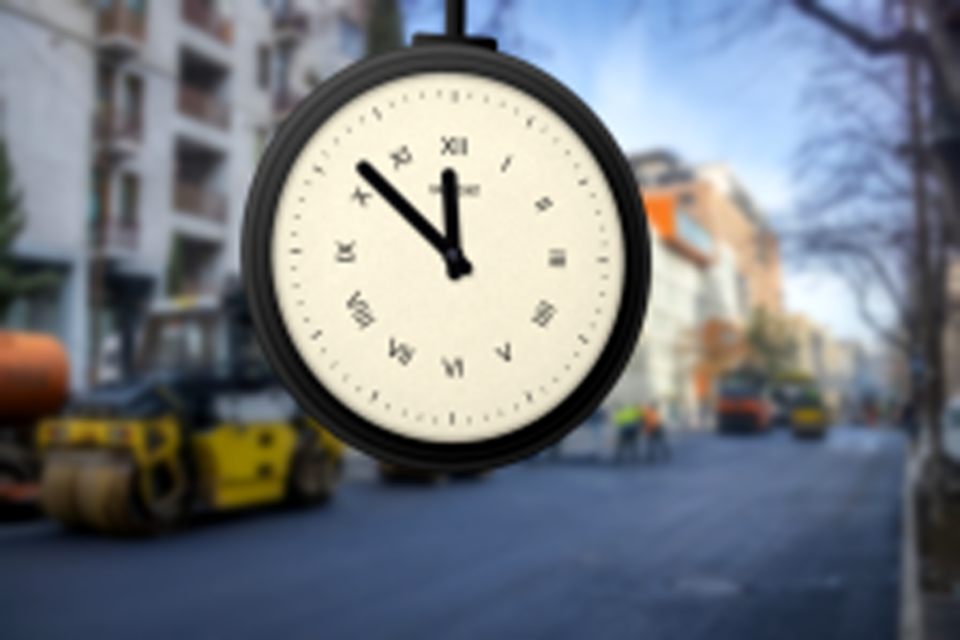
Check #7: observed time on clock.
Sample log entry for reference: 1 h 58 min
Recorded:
11 h 52 min
